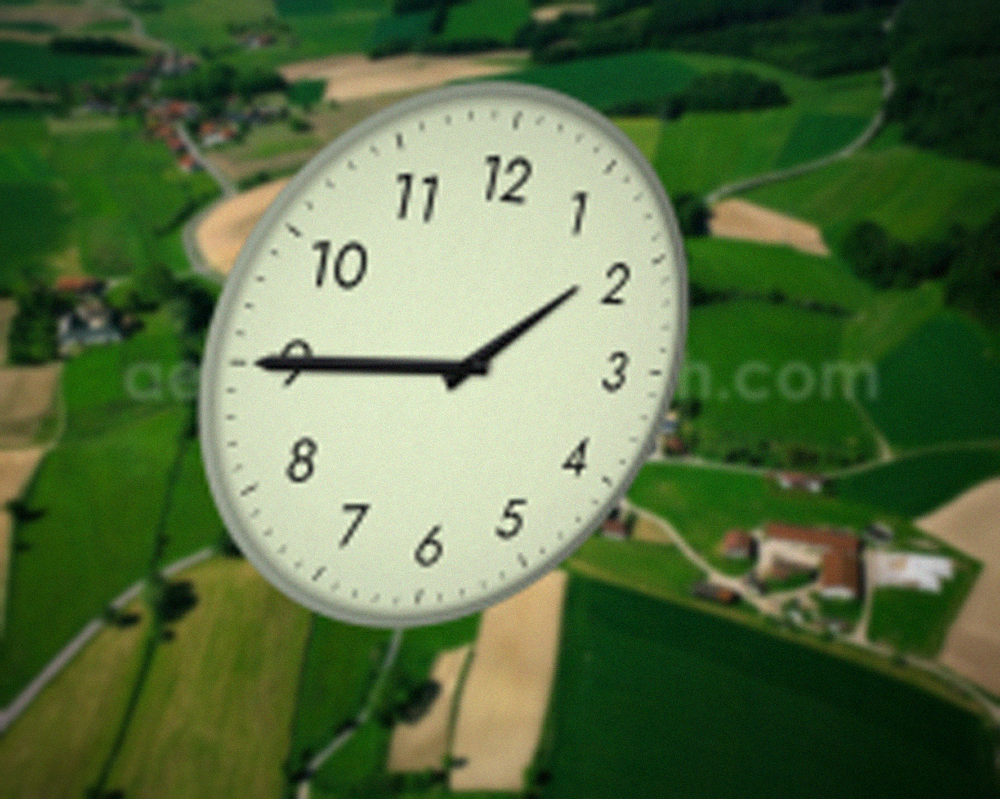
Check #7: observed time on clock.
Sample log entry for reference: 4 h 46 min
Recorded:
1 h 45 min
